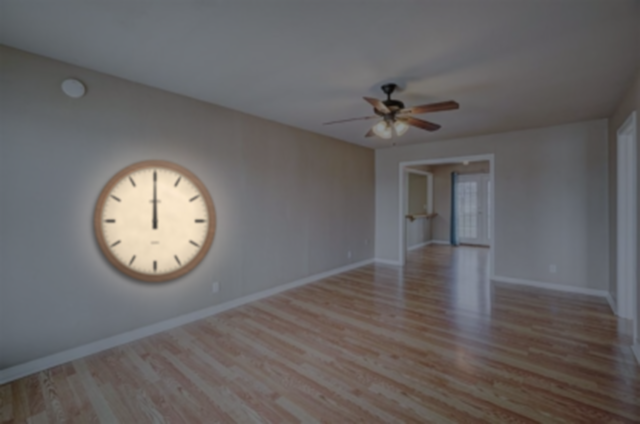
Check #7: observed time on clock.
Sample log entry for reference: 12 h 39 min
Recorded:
12 h 00 min
